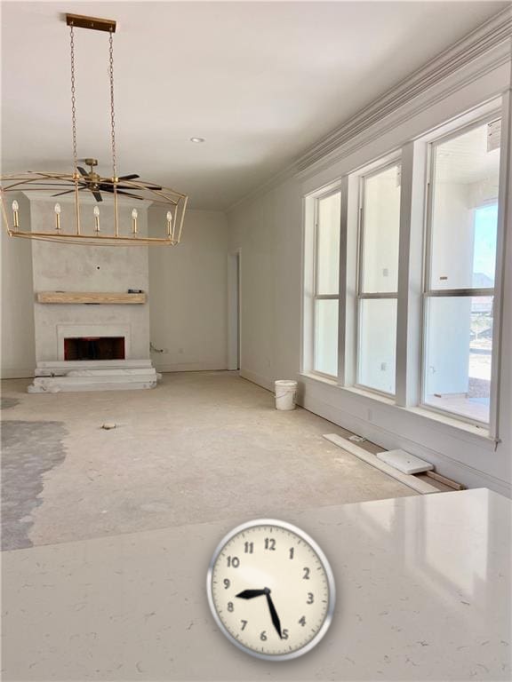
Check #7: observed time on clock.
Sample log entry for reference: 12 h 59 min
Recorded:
8 h 26 min
